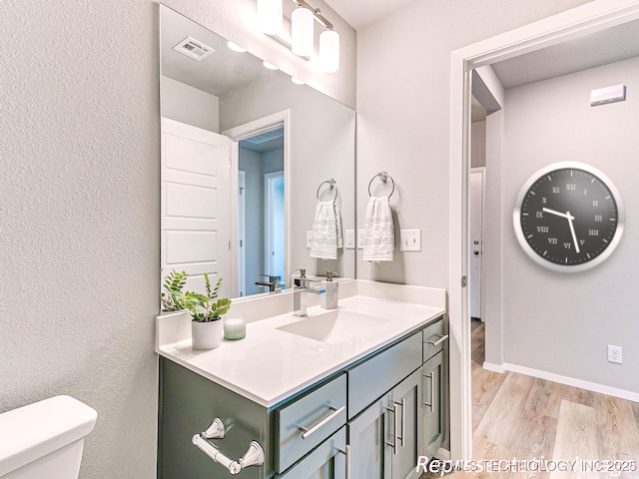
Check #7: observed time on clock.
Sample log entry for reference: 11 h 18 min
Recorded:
9 h 27 min
